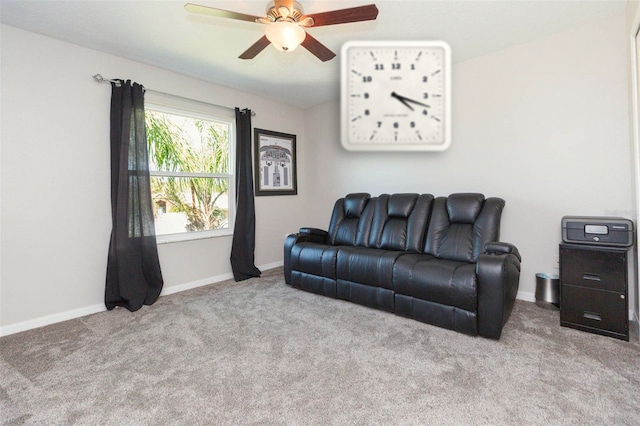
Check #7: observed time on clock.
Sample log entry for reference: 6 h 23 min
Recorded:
4 h 18 min
